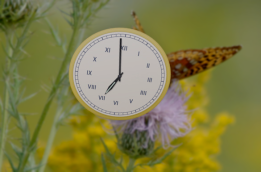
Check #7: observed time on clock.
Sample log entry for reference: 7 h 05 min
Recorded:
6 h 59 min
